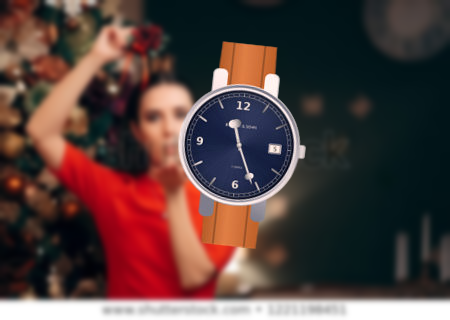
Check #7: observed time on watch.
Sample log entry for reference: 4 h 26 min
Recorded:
11 h 26 min
